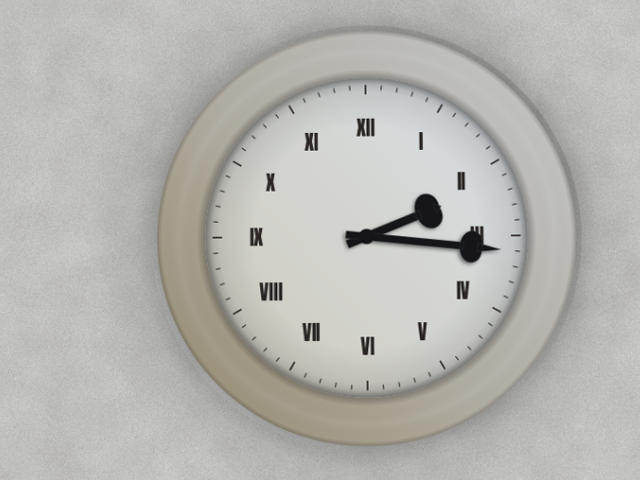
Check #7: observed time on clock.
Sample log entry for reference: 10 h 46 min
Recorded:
2 h 16 min
